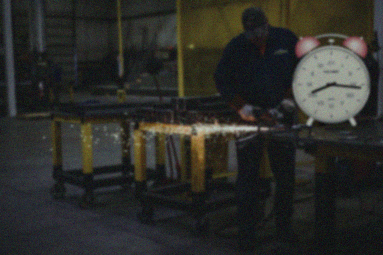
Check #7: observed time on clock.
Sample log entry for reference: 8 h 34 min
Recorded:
8 h 16 min
